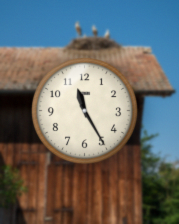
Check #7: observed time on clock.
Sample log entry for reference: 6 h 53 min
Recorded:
11 h 25 min
